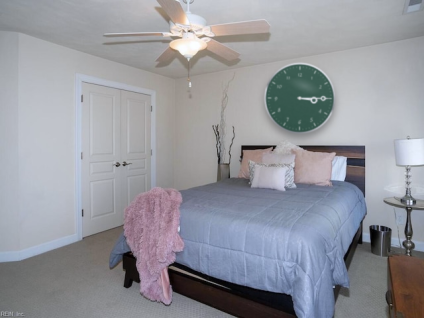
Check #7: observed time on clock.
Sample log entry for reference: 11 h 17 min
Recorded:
3 h 15 min
